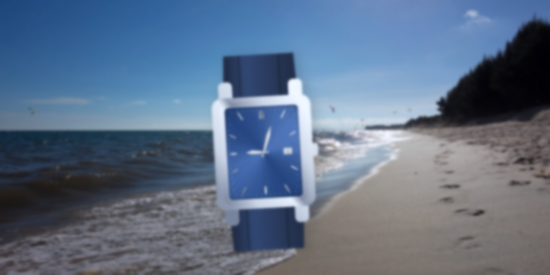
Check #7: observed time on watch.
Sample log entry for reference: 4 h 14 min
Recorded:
9 h 03 min
